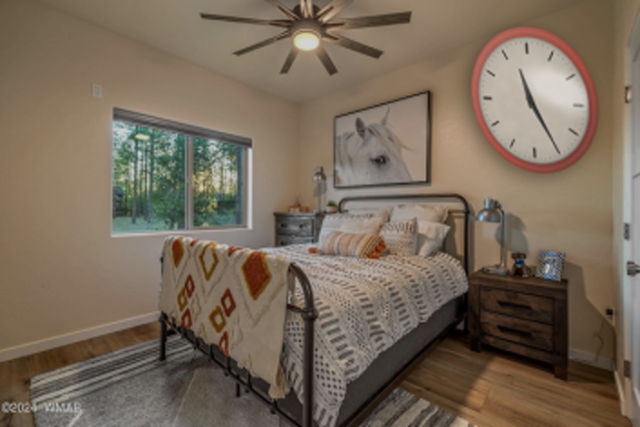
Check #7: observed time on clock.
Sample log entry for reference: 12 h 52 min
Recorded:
11 h 25 min
